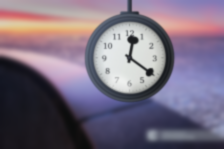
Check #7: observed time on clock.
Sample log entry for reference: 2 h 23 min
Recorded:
12 h 21 min
